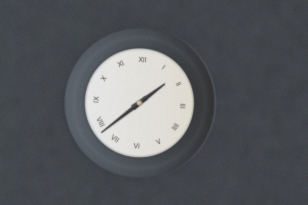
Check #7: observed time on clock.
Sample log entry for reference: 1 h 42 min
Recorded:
1 h 38 min
